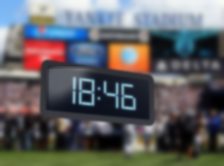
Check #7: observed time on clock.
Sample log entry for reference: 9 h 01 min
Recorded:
18 h 46 min
